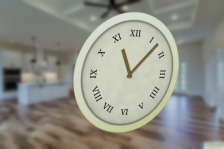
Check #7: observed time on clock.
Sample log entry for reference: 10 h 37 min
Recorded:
11 h 07 min
